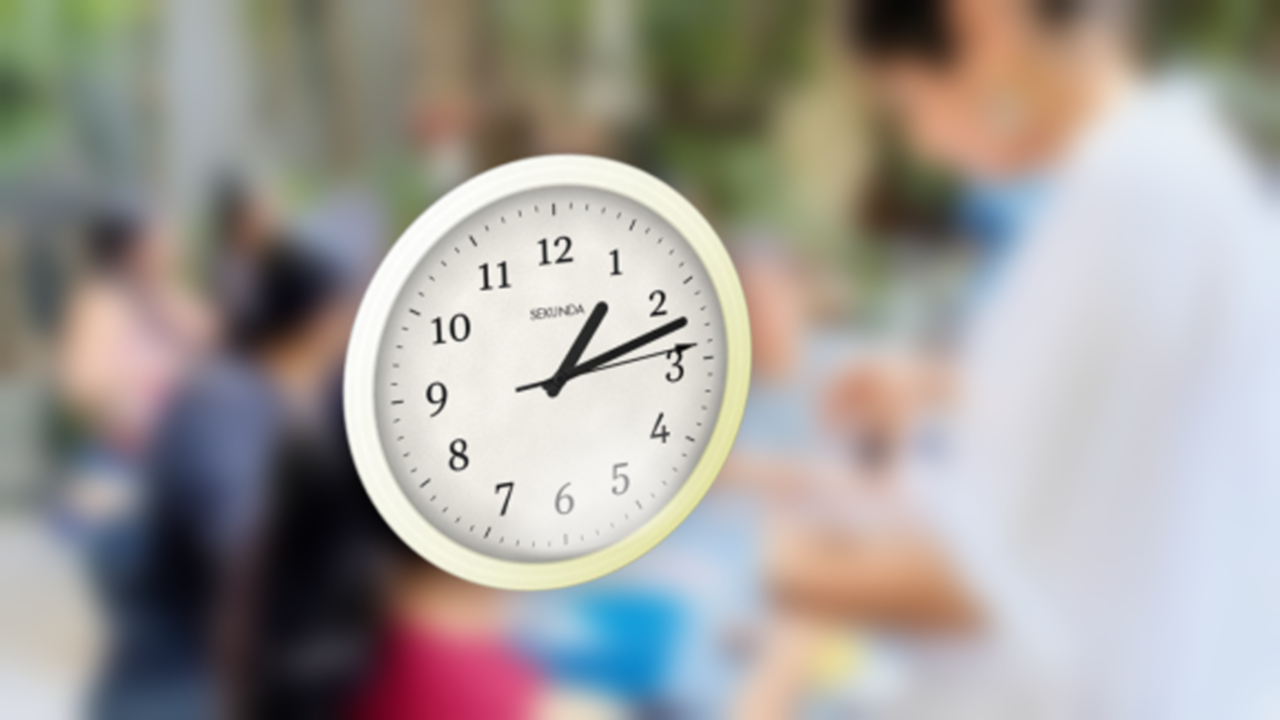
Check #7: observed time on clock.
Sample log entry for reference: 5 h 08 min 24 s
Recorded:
1 h 12 min 14 s
